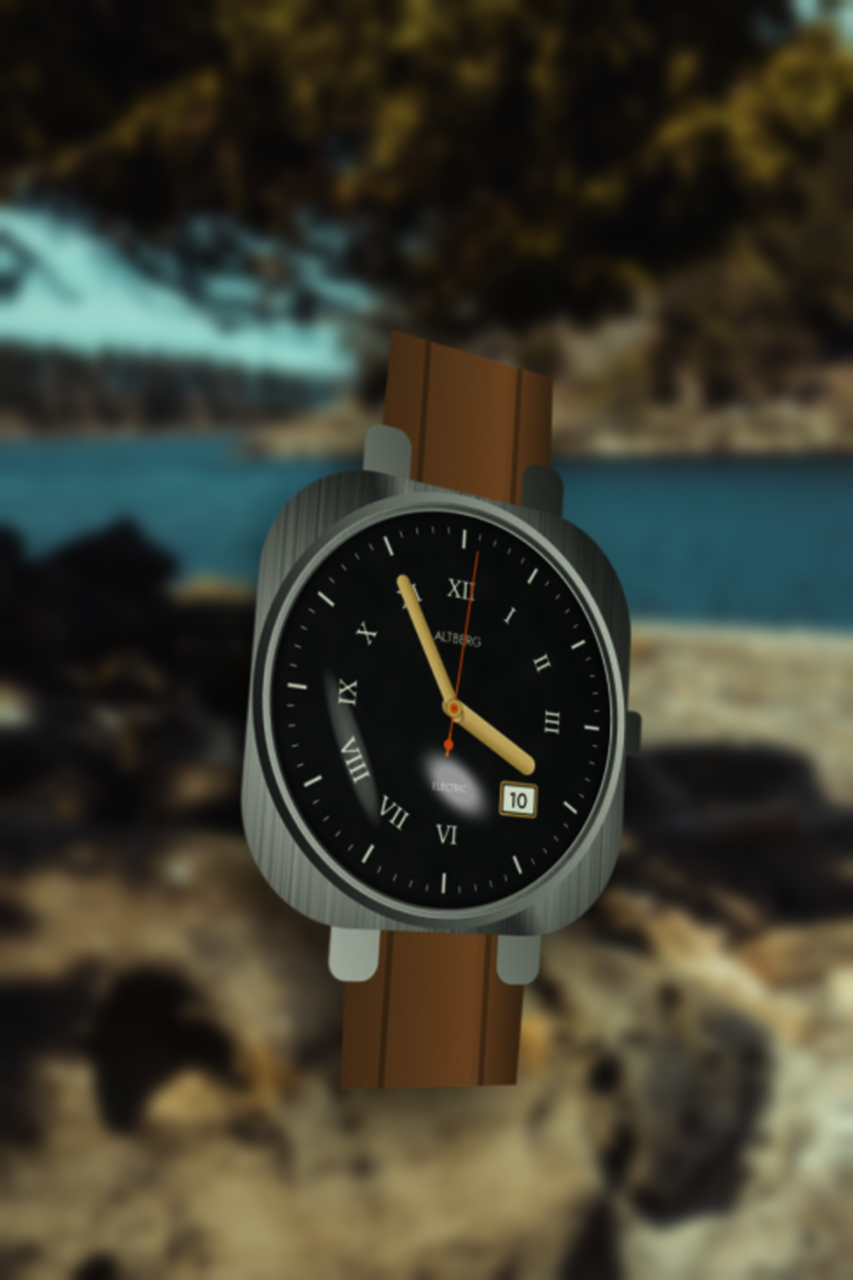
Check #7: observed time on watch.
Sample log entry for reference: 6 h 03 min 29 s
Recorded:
3 h 55 min 01 s
